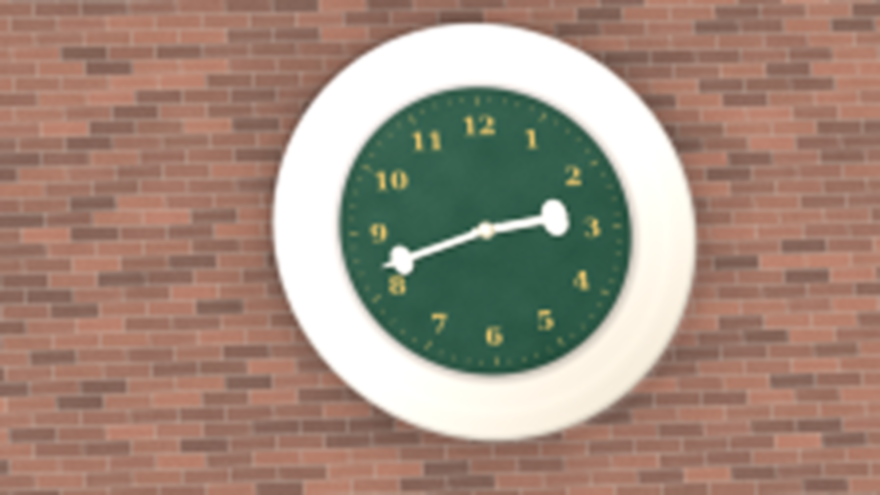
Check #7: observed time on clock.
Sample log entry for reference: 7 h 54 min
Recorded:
2 h 42 min
